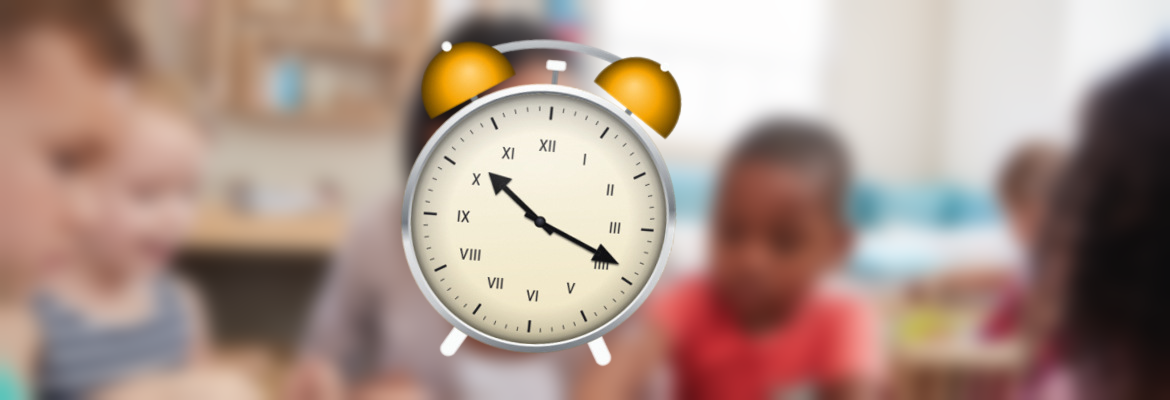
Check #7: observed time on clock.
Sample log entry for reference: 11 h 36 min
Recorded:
10 h 19 min
